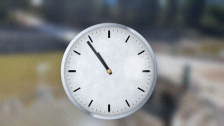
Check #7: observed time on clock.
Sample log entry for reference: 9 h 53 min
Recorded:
10 h 54 min
